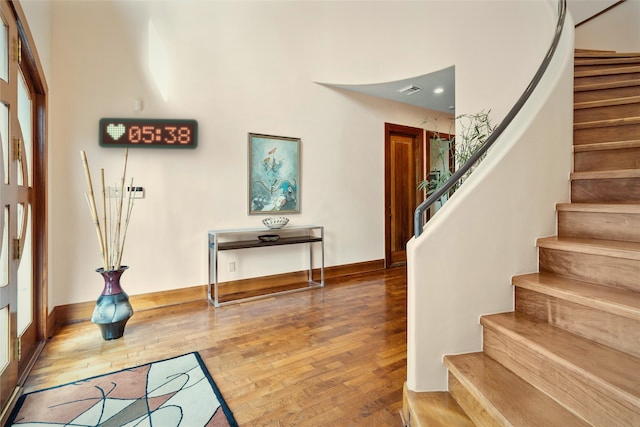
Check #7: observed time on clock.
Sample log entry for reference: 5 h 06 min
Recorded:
5 h 38 min
